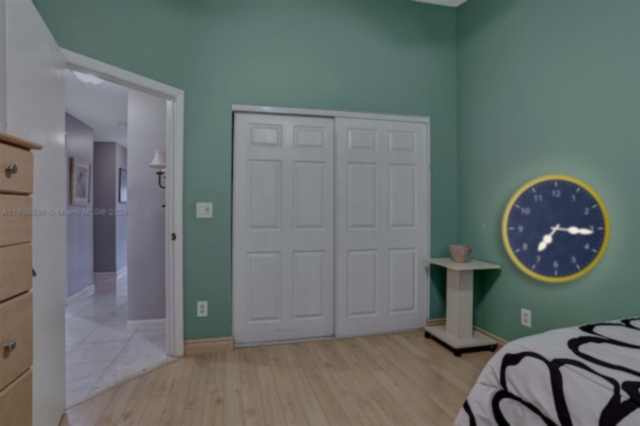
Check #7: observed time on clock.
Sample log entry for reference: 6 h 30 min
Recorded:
7 h 16 min
